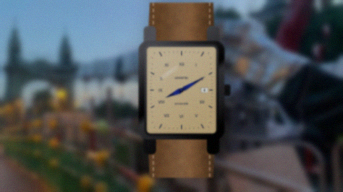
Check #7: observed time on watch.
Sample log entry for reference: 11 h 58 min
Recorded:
8 h 10 min
